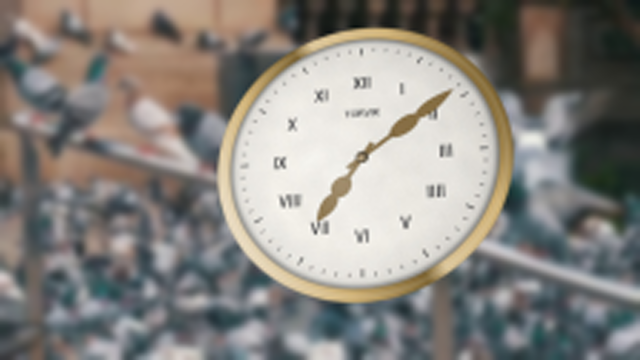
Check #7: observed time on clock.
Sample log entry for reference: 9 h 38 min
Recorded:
7 h 09 min
